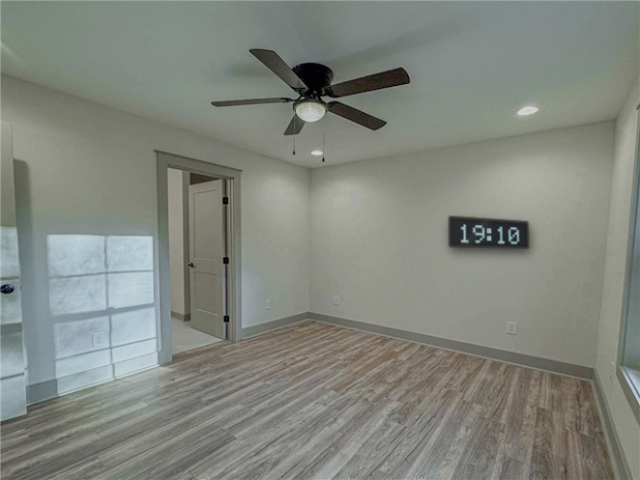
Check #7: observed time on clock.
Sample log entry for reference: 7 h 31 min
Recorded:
19 h 10 min
